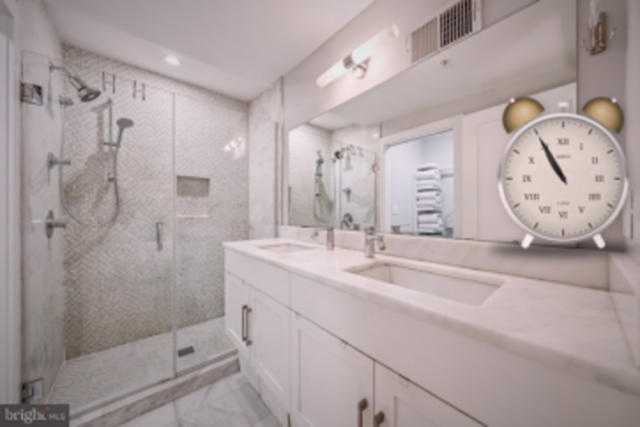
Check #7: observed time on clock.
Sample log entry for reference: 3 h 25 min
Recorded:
10 h 55 min
